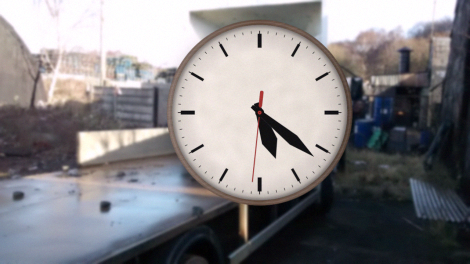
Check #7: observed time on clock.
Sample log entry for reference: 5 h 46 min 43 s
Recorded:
5 h 21 min 31 s
